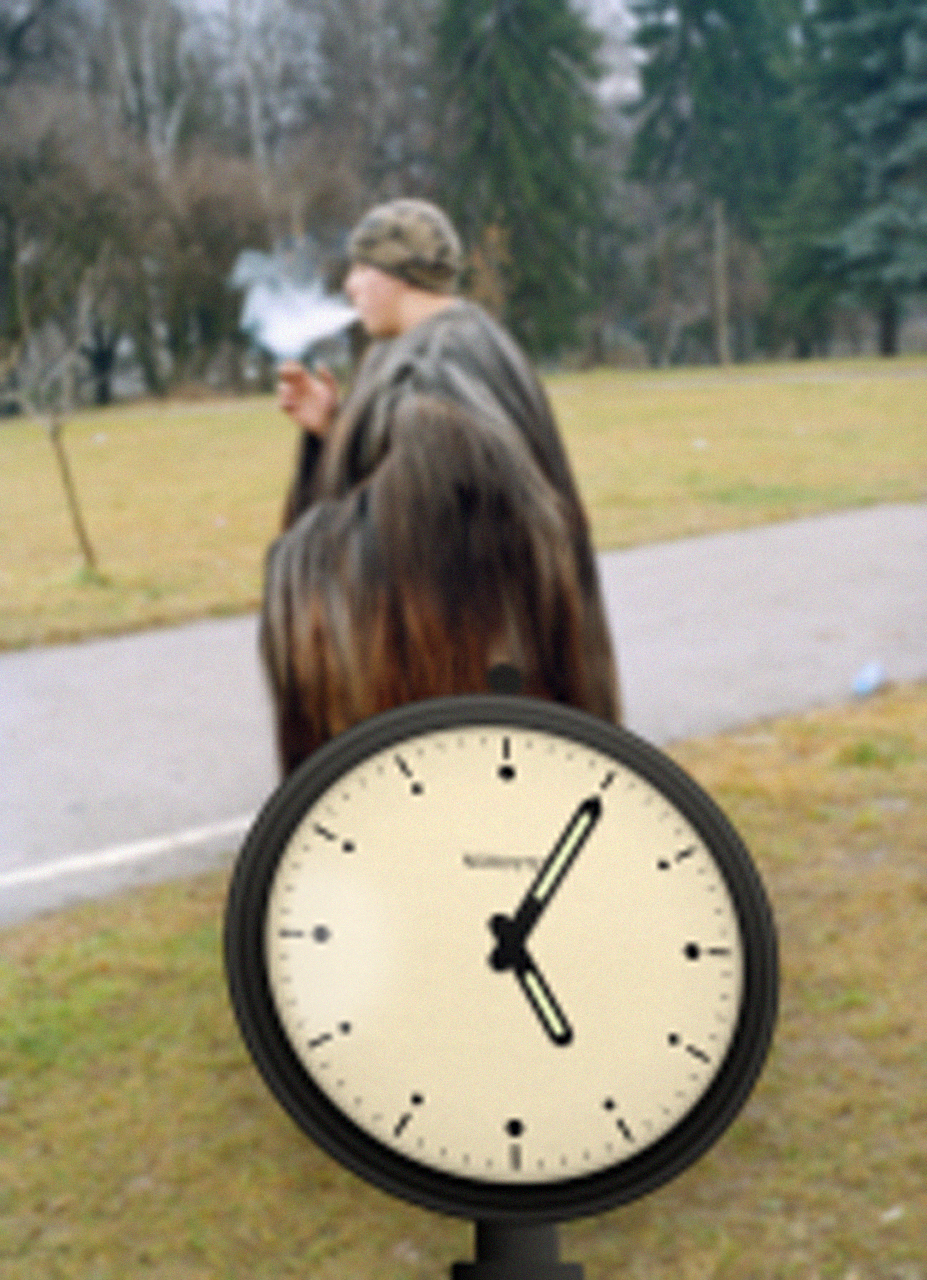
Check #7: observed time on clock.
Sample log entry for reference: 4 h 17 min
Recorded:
5 h 05 min
